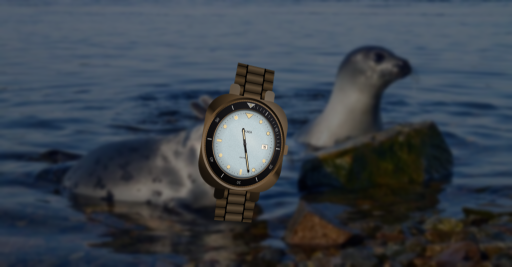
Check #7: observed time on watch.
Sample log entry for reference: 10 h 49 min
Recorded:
11 h 27 min
